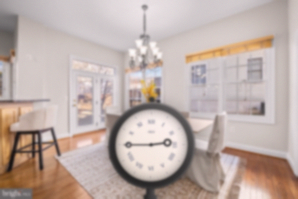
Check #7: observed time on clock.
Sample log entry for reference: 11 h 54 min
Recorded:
2 h 45 min
